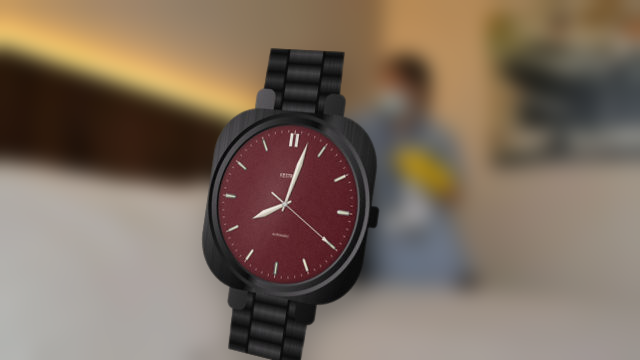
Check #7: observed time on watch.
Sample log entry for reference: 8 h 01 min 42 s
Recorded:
8 h 02 min 20 s
